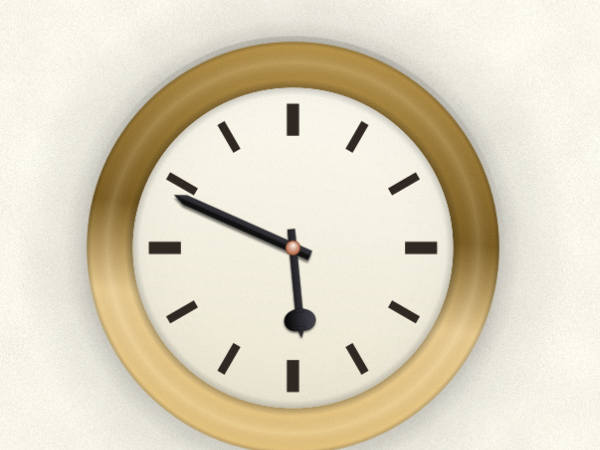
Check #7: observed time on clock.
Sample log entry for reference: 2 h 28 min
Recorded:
5 h 49 min
